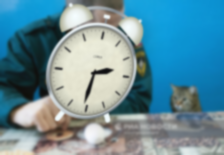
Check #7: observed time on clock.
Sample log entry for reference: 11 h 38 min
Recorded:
2 h 31 min
